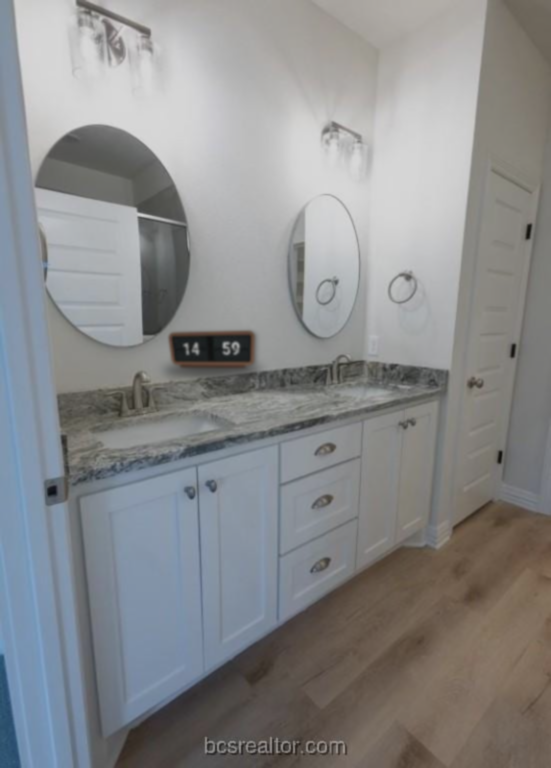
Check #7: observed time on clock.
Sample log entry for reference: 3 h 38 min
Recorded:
14 h 59 min
